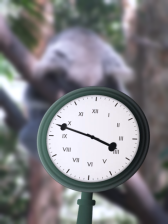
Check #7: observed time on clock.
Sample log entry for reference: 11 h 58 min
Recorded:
3 h 48 min
